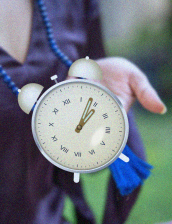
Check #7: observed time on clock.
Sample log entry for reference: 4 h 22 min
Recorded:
2 h 08 min
